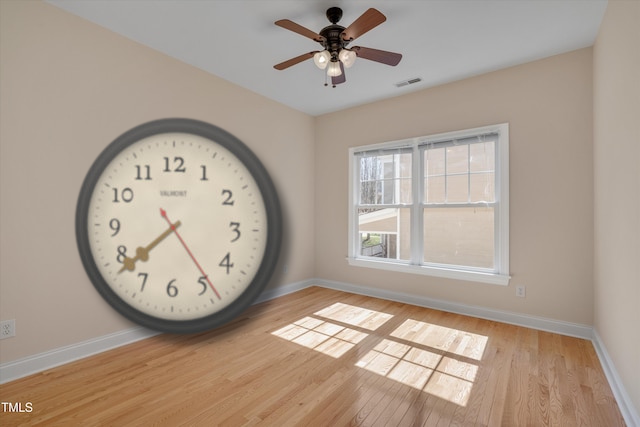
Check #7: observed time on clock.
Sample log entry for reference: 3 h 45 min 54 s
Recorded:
7 h 38 min 24 s
